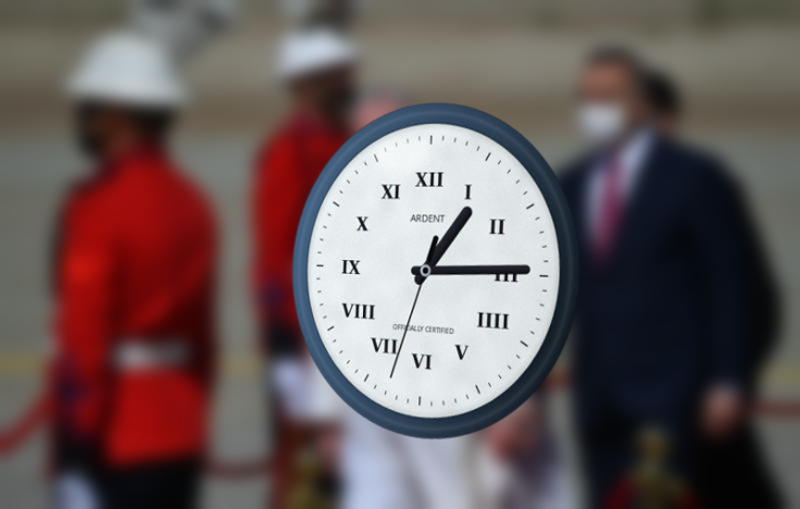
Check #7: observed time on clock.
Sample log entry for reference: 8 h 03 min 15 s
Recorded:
1 h 14 min 33 s
